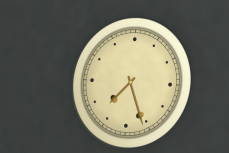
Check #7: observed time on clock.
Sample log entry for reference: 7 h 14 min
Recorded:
7 h 26 min
